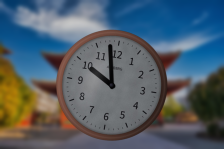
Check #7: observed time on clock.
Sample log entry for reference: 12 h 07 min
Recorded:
9 h 58 min
